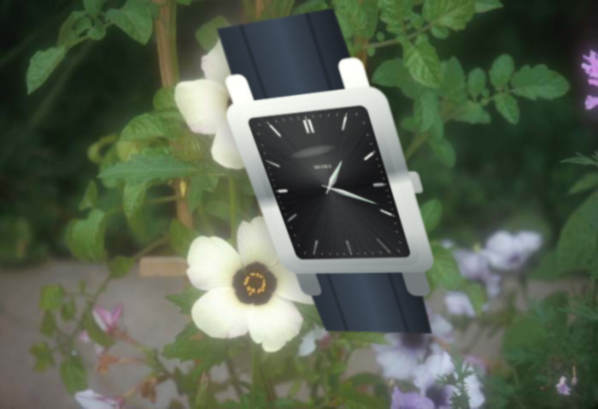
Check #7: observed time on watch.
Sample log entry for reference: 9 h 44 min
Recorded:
1 h 19 min
